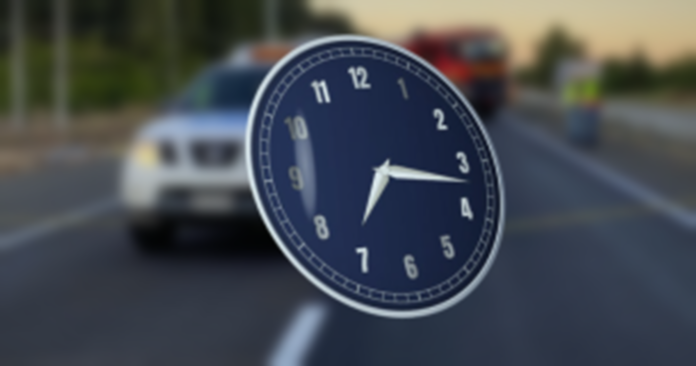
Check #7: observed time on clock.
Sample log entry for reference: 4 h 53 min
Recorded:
7 h 17 min
